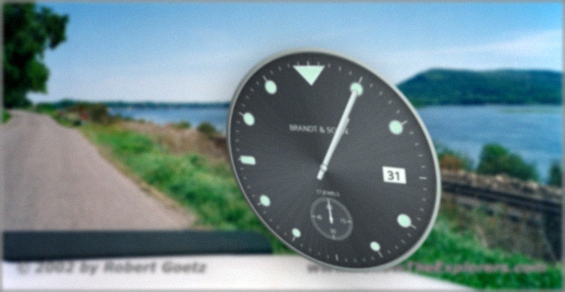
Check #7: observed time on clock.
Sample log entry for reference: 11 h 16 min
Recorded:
1 h 05 min
